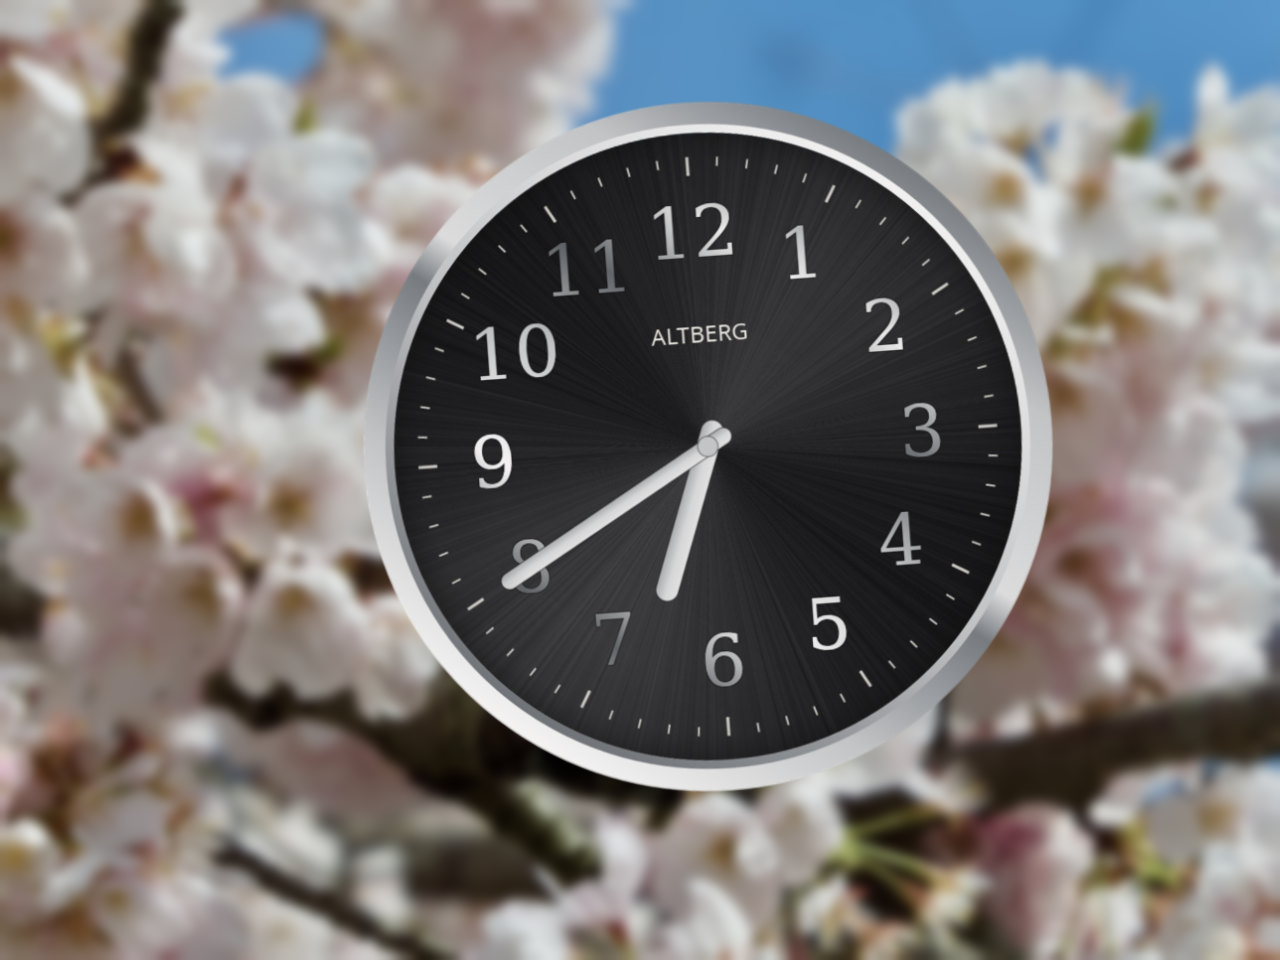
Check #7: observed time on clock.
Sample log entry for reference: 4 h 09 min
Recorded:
6 h 40 min
